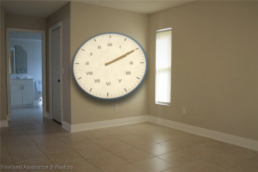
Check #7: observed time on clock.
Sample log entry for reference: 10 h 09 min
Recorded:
2 h 10 min
